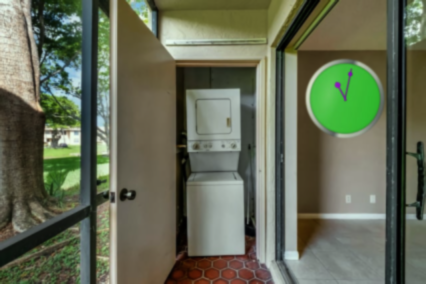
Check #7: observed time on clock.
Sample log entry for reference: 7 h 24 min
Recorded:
11 h 02 min
